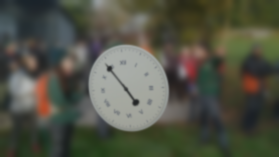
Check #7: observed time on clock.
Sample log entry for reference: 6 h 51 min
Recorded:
4 h 54 min
